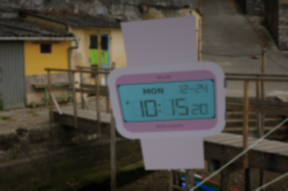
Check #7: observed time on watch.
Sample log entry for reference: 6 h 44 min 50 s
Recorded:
10 h 15 min 20 s
